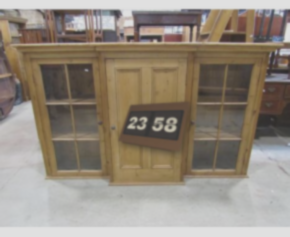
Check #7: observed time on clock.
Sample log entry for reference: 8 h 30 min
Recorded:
23 h 58 min
